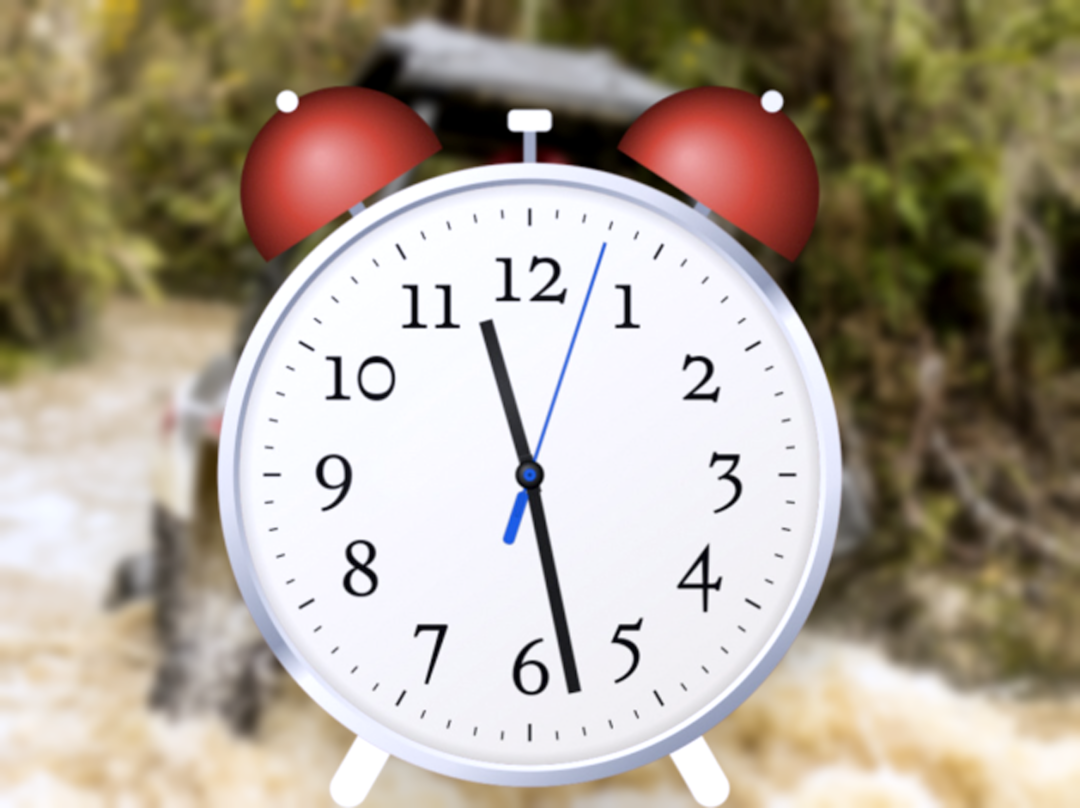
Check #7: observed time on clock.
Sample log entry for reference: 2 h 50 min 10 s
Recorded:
11 h 28 min 03 s
